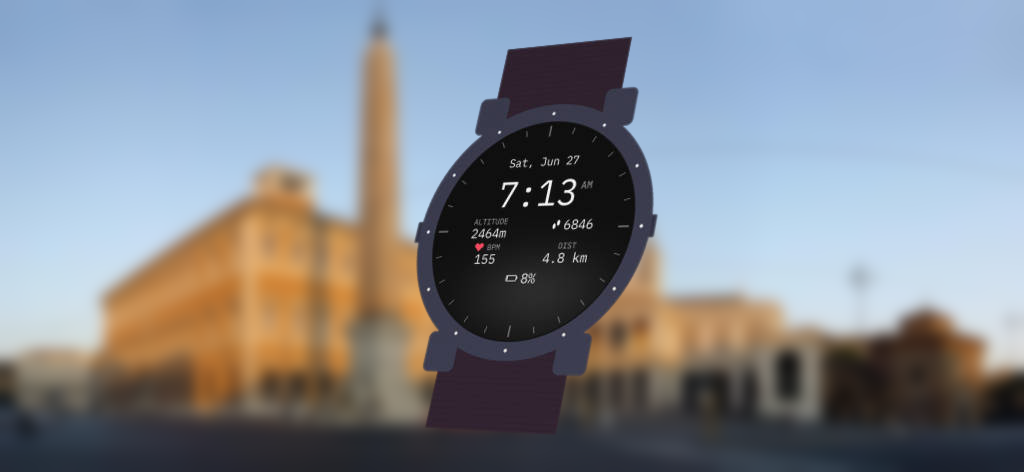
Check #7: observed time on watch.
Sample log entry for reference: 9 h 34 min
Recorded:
7 h 13 min
